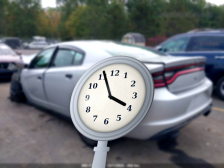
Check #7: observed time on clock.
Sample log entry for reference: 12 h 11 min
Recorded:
3 h 56 min
